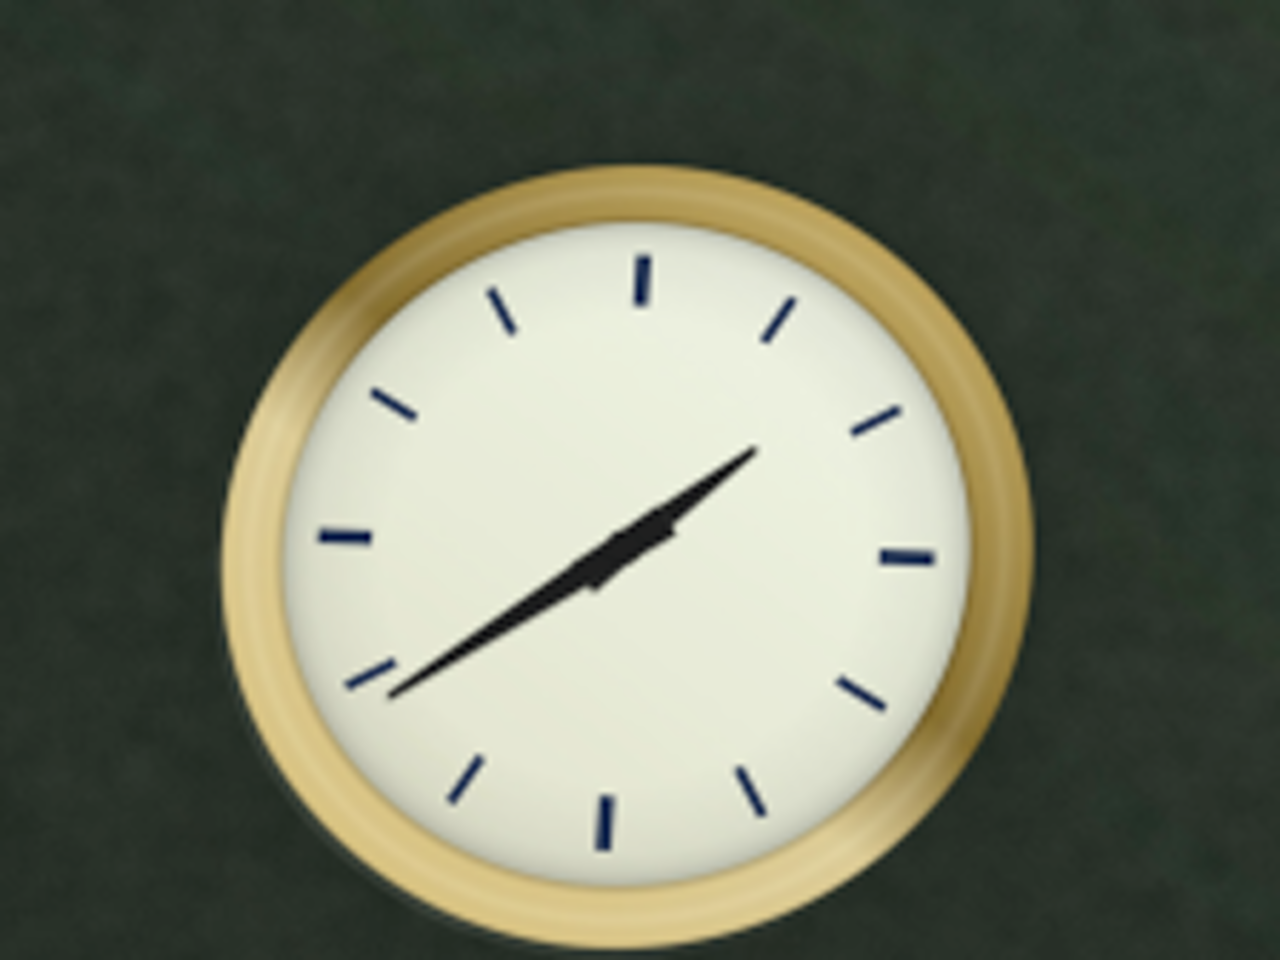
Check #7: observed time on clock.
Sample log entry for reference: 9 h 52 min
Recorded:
1 h 39 min
